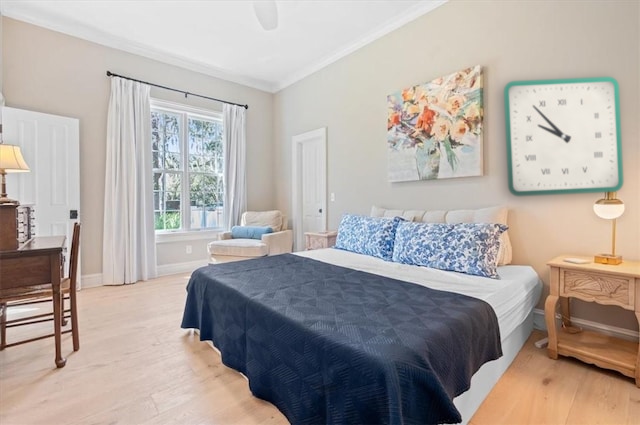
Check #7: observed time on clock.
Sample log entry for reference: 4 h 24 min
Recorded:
9 h 53 min
